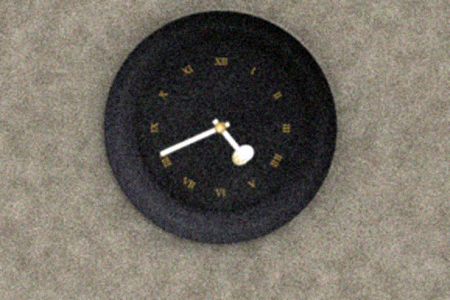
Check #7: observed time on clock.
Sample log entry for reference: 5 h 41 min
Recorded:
4 h 41 min
